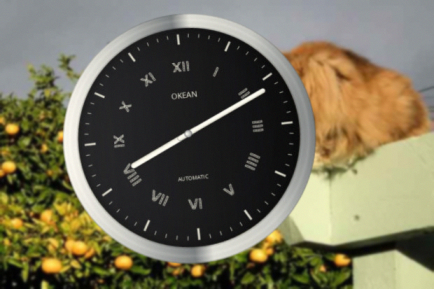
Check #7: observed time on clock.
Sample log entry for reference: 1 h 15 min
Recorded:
8 h 11 min
